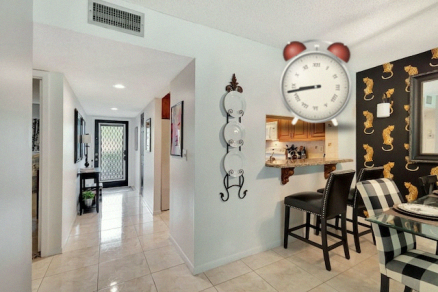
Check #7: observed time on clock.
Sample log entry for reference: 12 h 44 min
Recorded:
8 h 43 min
